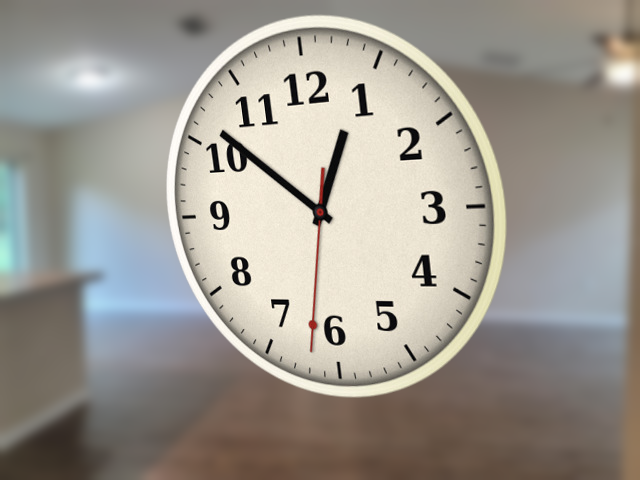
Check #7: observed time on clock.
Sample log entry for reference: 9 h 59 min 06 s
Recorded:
12 h 51 min 32 s
